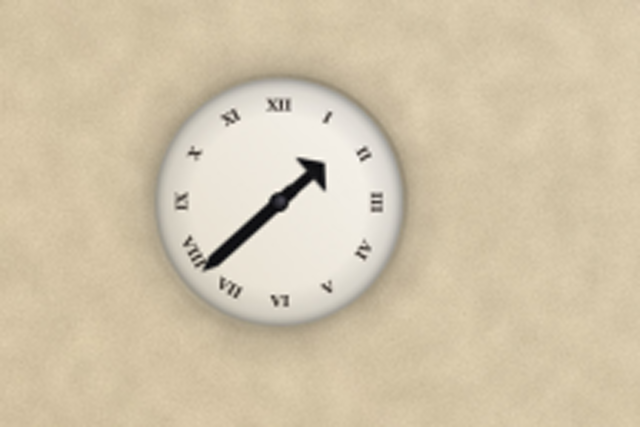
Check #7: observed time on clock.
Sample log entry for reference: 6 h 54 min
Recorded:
1 h 38 min
